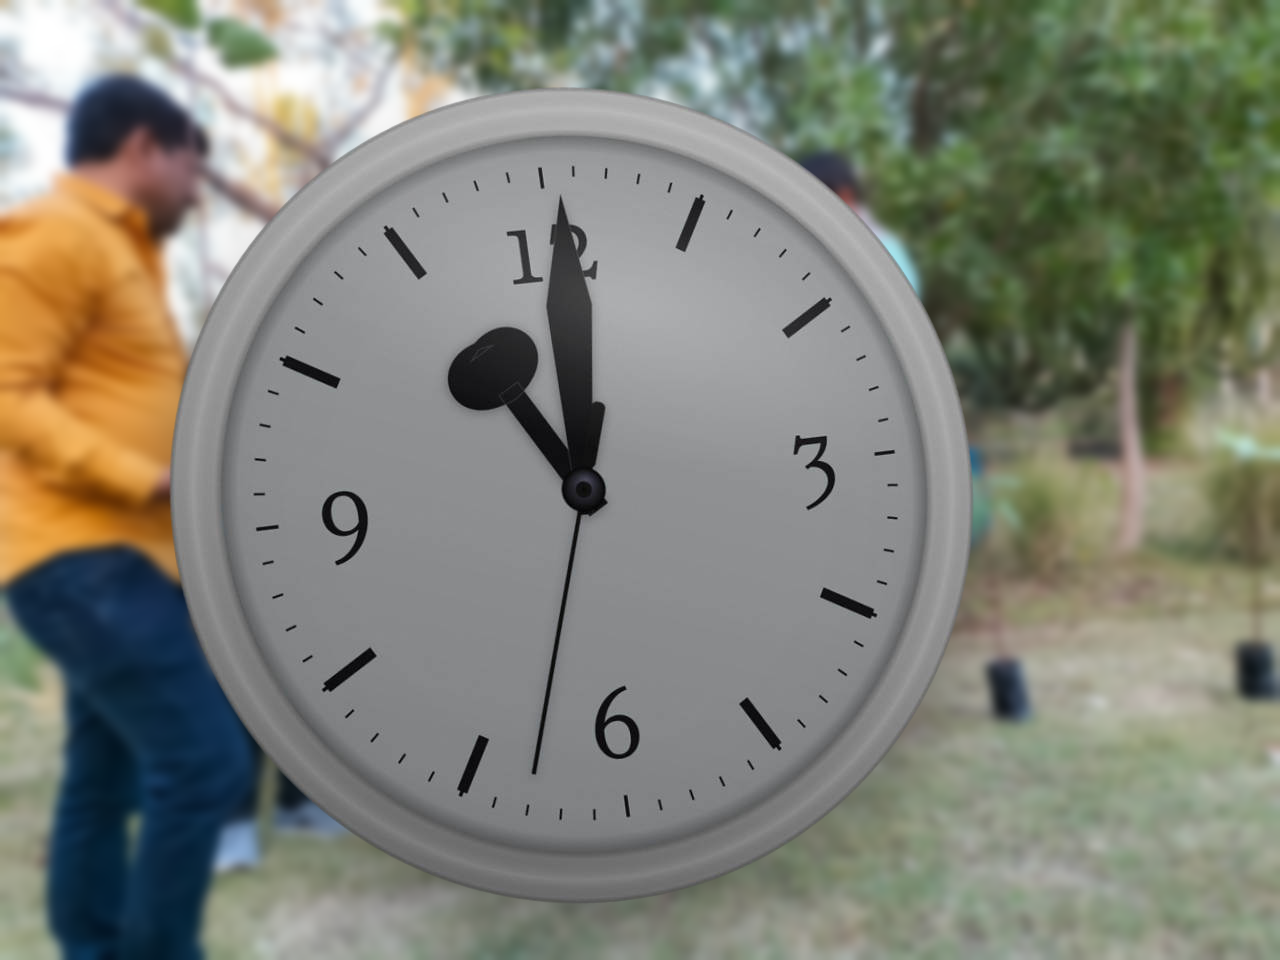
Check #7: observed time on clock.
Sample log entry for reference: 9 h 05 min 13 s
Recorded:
11 h 00 min 33 s
